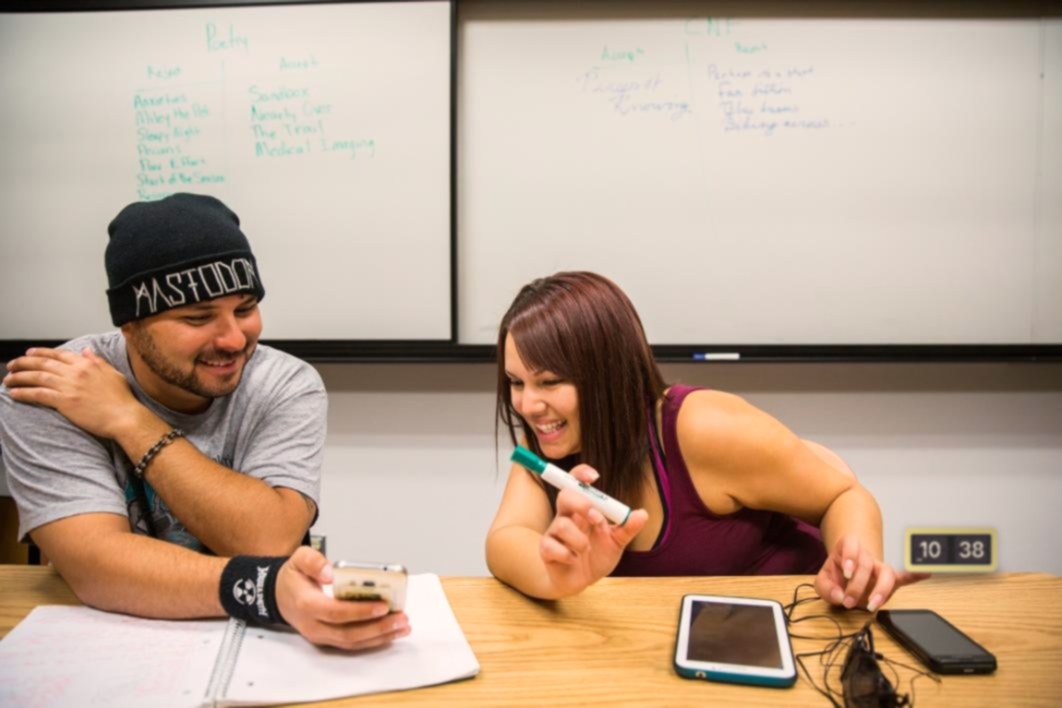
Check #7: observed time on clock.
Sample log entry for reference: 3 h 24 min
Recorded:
10 h 38 min
